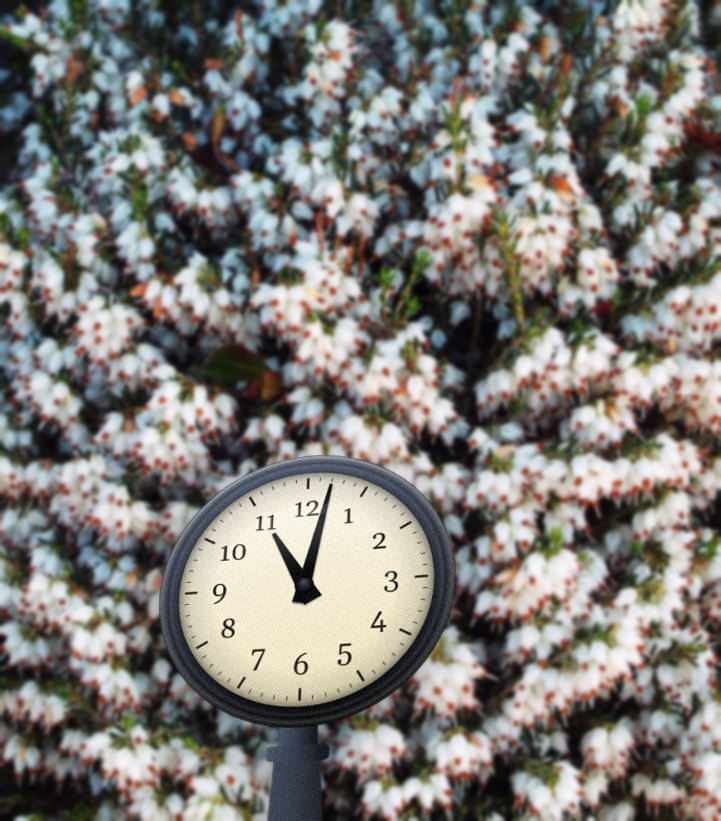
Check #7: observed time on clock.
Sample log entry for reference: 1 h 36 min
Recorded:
11 h 02 min
